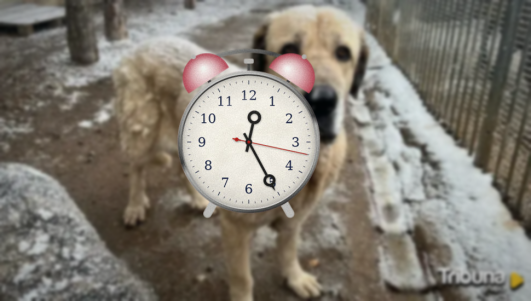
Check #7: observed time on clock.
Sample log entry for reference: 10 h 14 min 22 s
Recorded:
12 h 25 min 17 s
